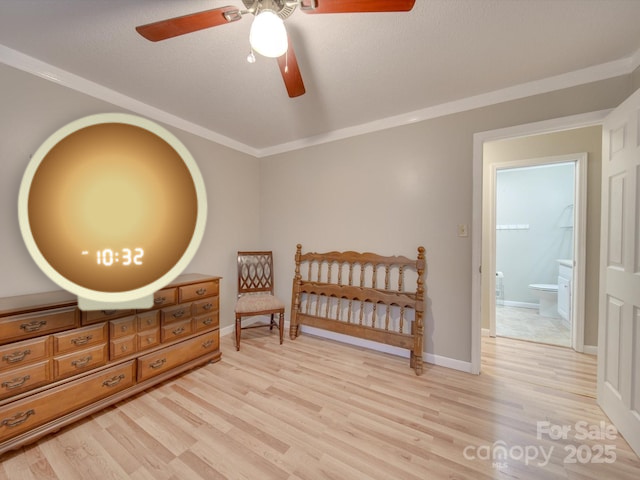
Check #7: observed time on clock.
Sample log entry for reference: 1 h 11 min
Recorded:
10 h 32 min
